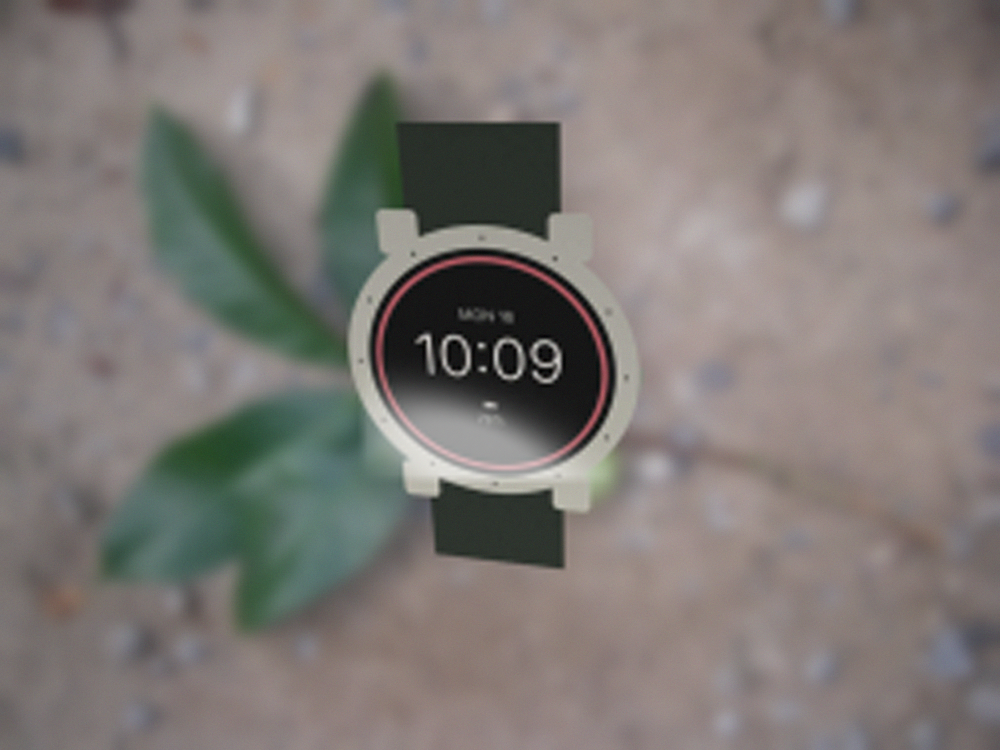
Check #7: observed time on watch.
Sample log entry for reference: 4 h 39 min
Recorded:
10 h 09 min
